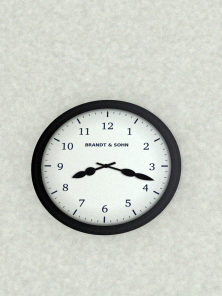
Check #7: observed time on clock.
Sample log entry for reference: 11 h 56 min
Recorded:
8 h 18 min
